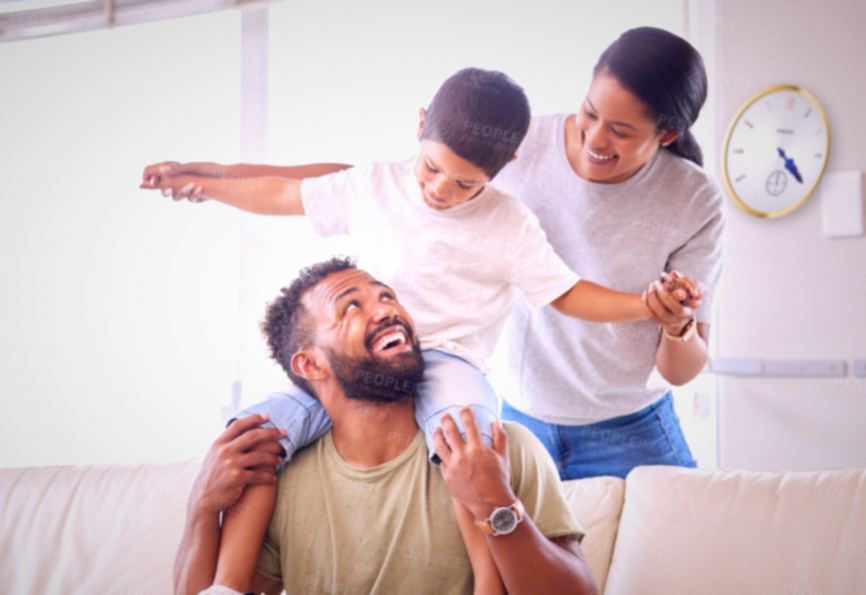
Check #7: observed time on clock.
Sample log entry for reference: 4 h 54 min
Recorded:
4 h 22 min
